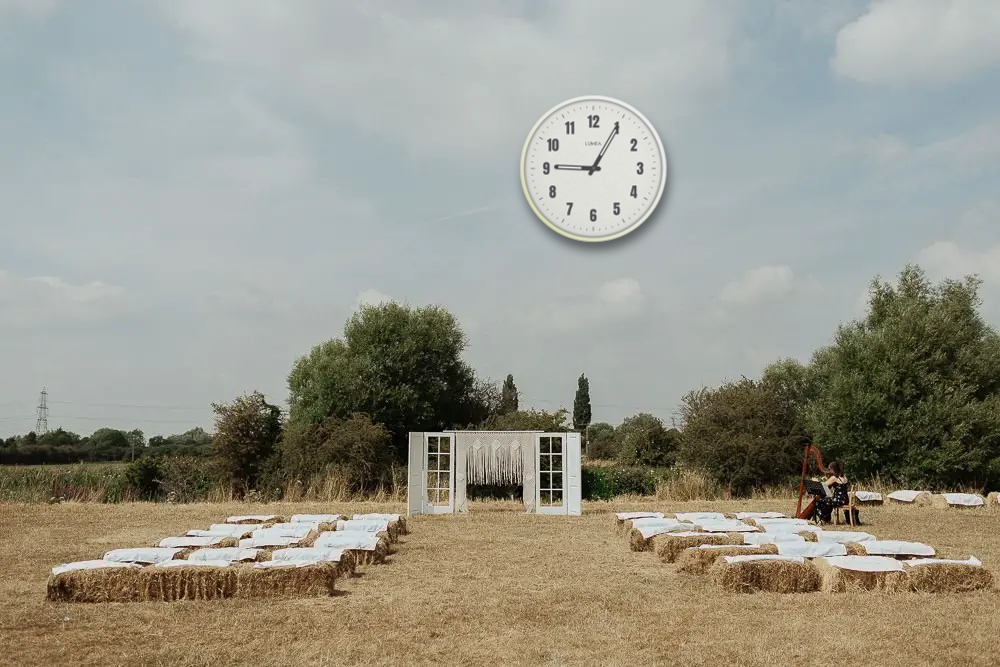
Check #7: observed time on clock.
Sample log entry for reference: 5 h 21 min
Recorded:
9 h 05 min
